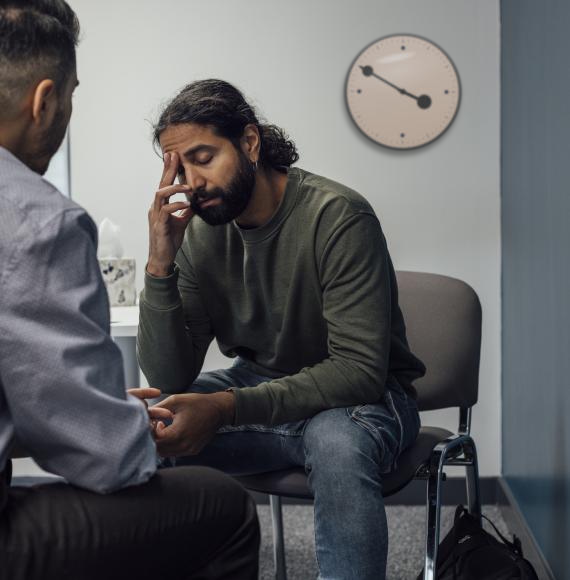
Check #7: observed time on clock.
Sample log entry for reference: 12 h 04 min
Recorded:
3 h 50 min
